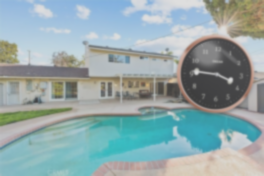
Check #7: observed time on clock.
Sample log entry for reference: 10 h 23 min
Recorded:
3 h 46 min
